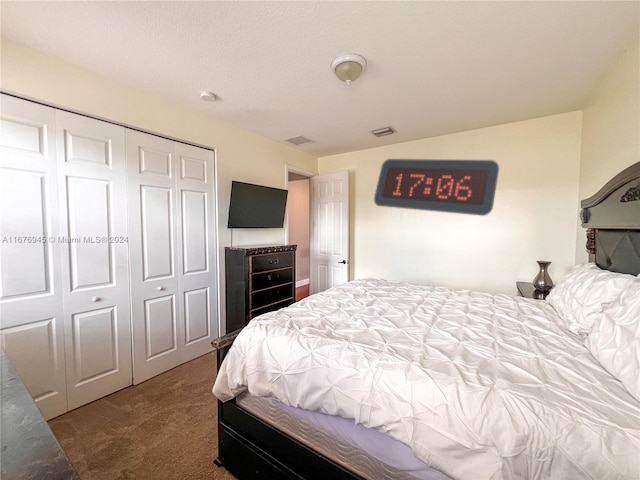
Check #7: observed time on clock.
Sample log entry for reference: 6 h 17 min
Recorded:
17 h 06 min
